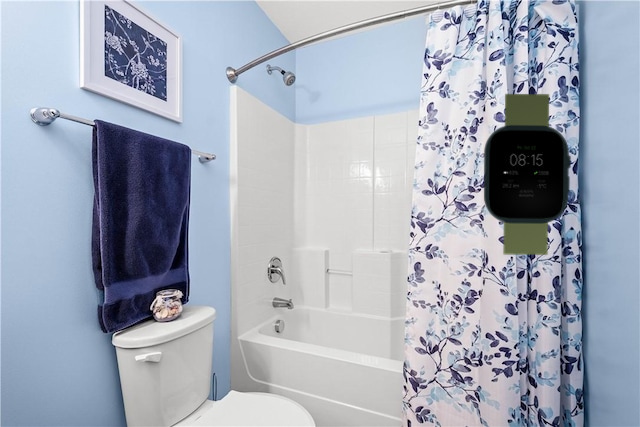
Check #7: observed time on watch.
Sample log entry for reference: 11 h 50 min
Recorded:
8 h 15 min
